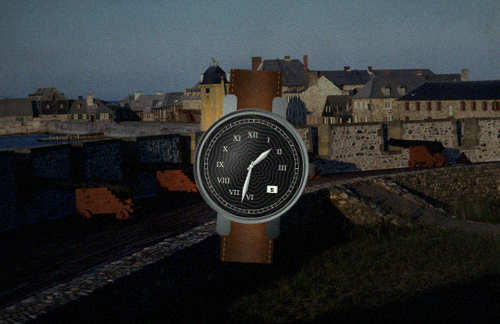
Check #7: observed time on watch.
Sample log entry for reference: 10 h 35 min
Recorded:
1 h 32 min
